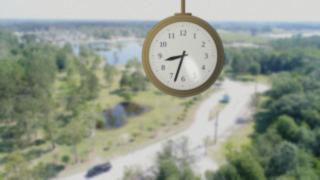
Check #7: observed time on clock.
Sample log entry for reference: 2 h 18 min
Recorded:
8 h 33 min
